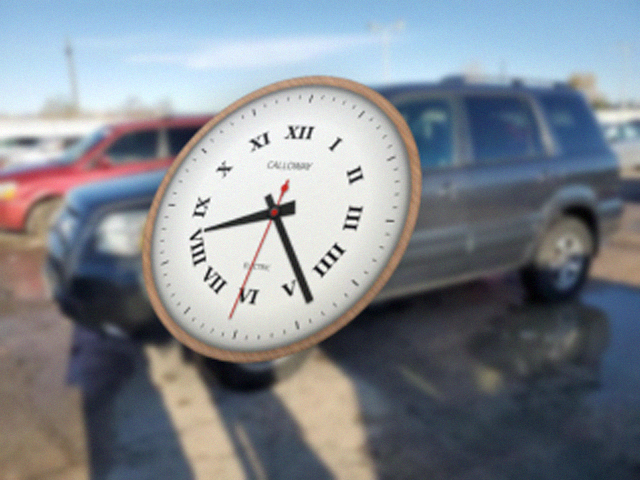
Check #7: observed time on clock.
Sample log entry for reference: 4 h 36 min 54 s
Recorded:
8 h 23 min 31 s
